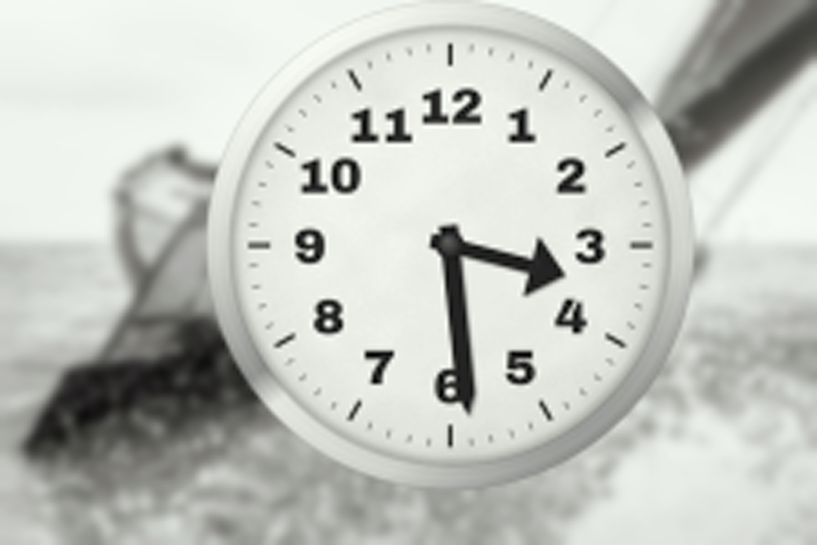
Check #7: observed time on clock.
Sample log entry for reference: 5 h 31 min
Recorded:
3 h 29 min
